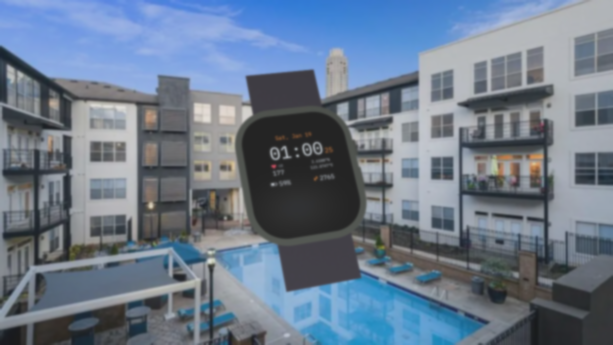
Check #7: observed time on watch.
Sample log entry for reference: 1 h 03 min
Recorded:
1 h 00 min
